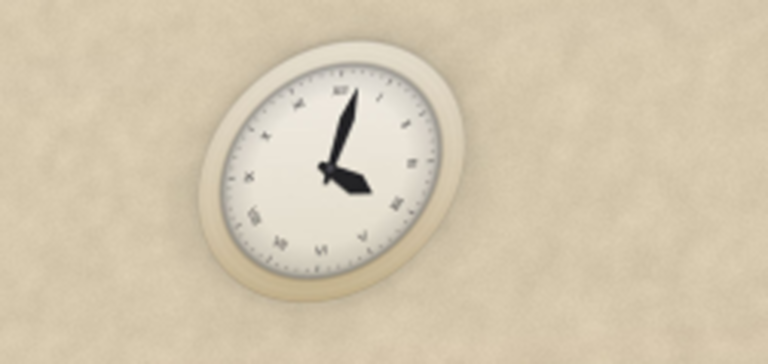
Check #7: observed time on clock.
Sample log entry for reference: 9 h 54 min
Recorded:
4 h 02 min
